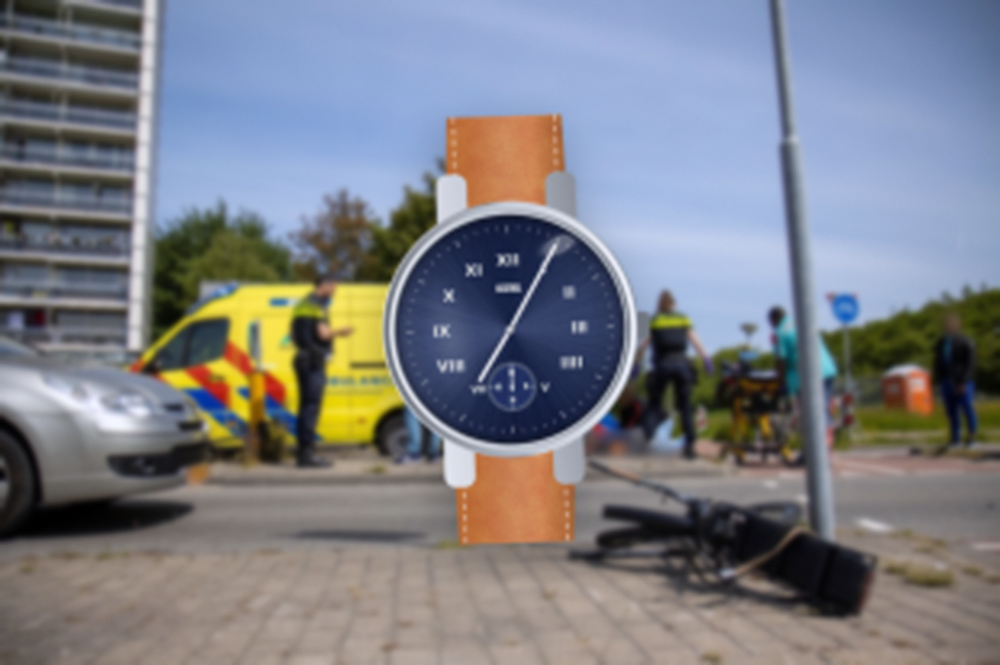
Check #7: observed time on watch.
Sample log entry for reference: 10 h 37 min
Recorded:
7 h 05 min
